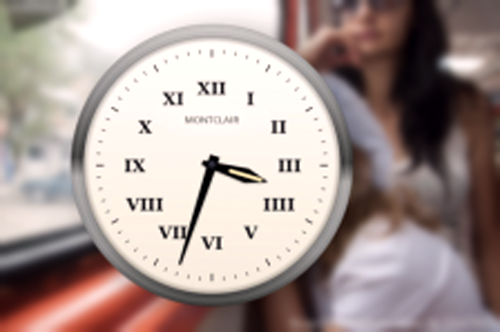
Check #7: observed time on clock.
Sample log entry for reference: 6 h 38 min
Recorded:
3 h 33 min
